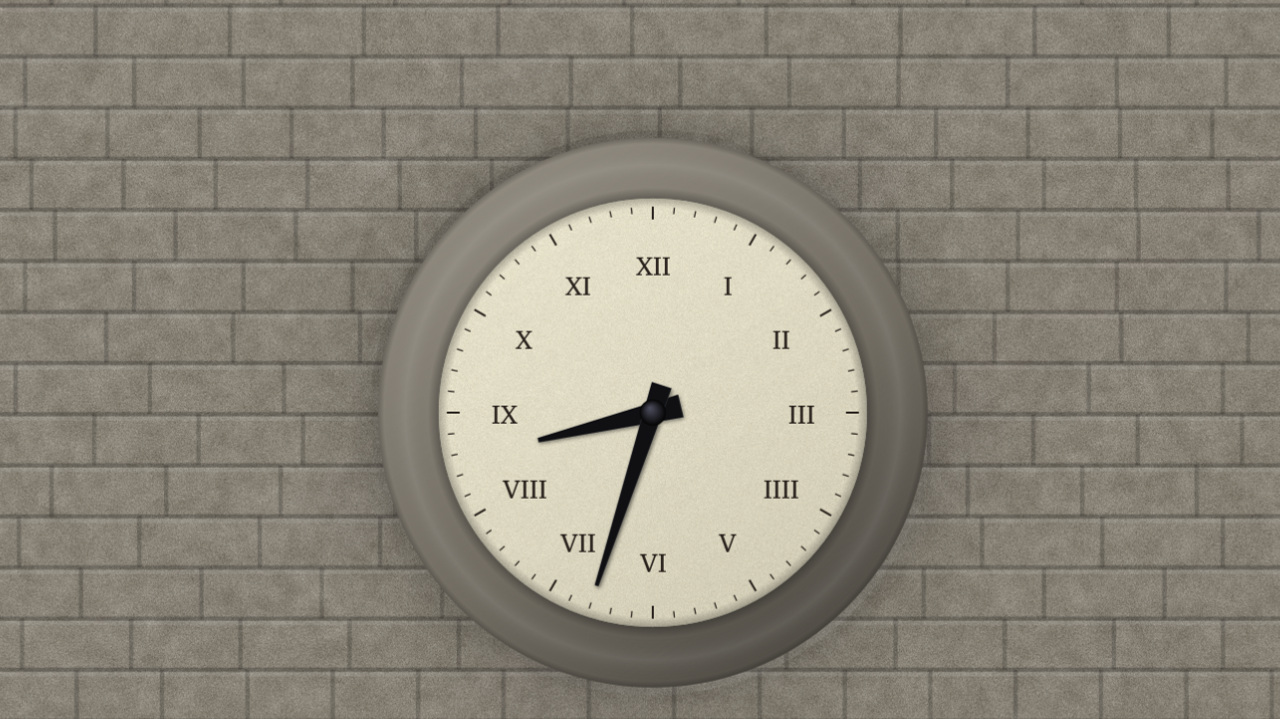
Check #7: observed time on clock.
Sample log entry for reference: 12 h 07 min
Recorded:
8 h 33 min
